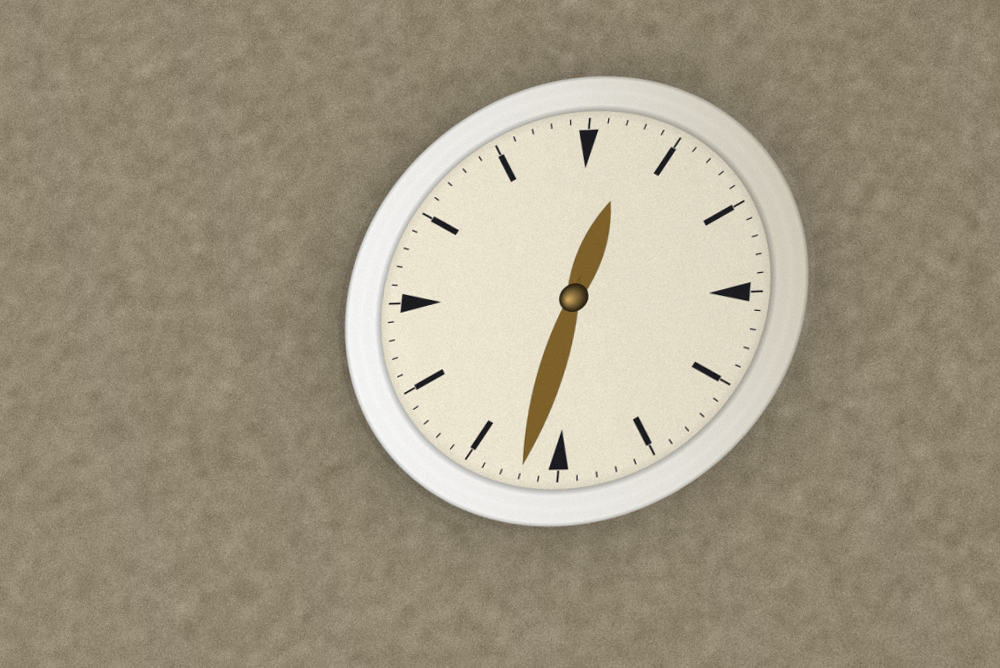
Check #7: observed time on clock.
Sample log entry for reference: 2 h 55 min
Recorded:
12 h 32 min
